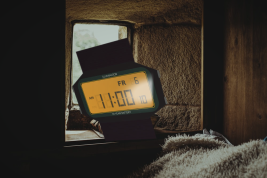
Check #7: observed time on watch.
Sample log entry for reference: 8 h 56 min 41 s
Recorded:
11 h 00 min 10 s
